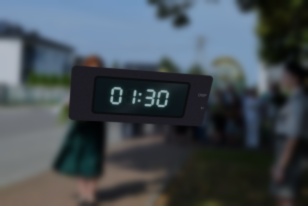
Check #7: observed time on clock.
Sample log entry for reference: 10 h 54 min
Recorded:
1 h 30 min
